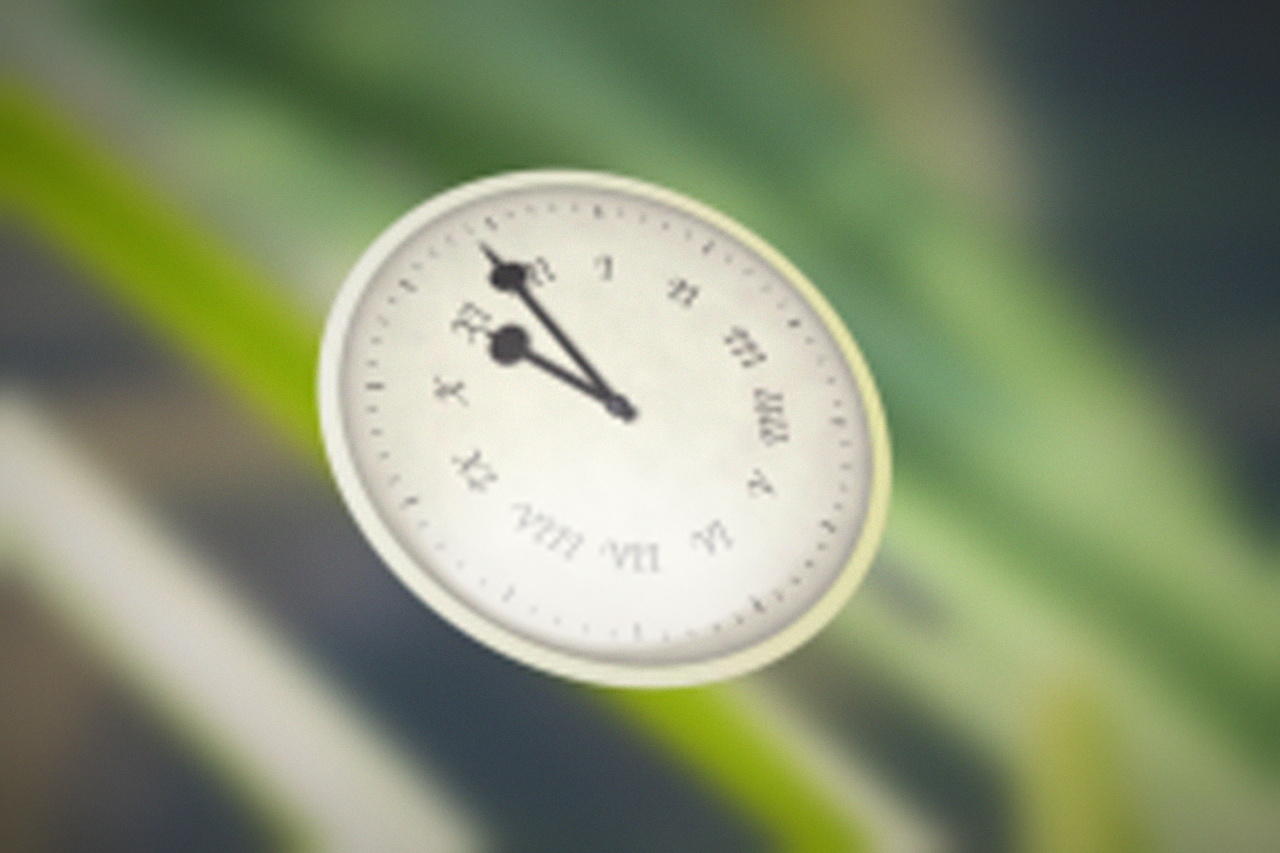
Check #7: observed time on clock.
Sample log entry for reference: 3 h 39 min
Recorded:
10 h 59 min
